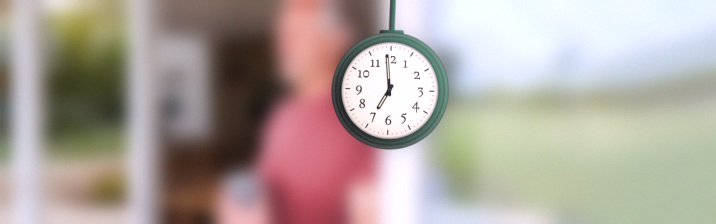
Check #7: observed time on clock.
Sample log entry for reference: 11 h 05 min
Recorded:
6 h 59 min
